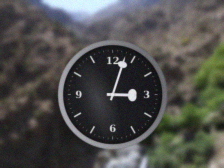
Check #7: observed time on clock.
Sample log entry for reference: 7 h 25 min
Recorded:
3 h 03 min
